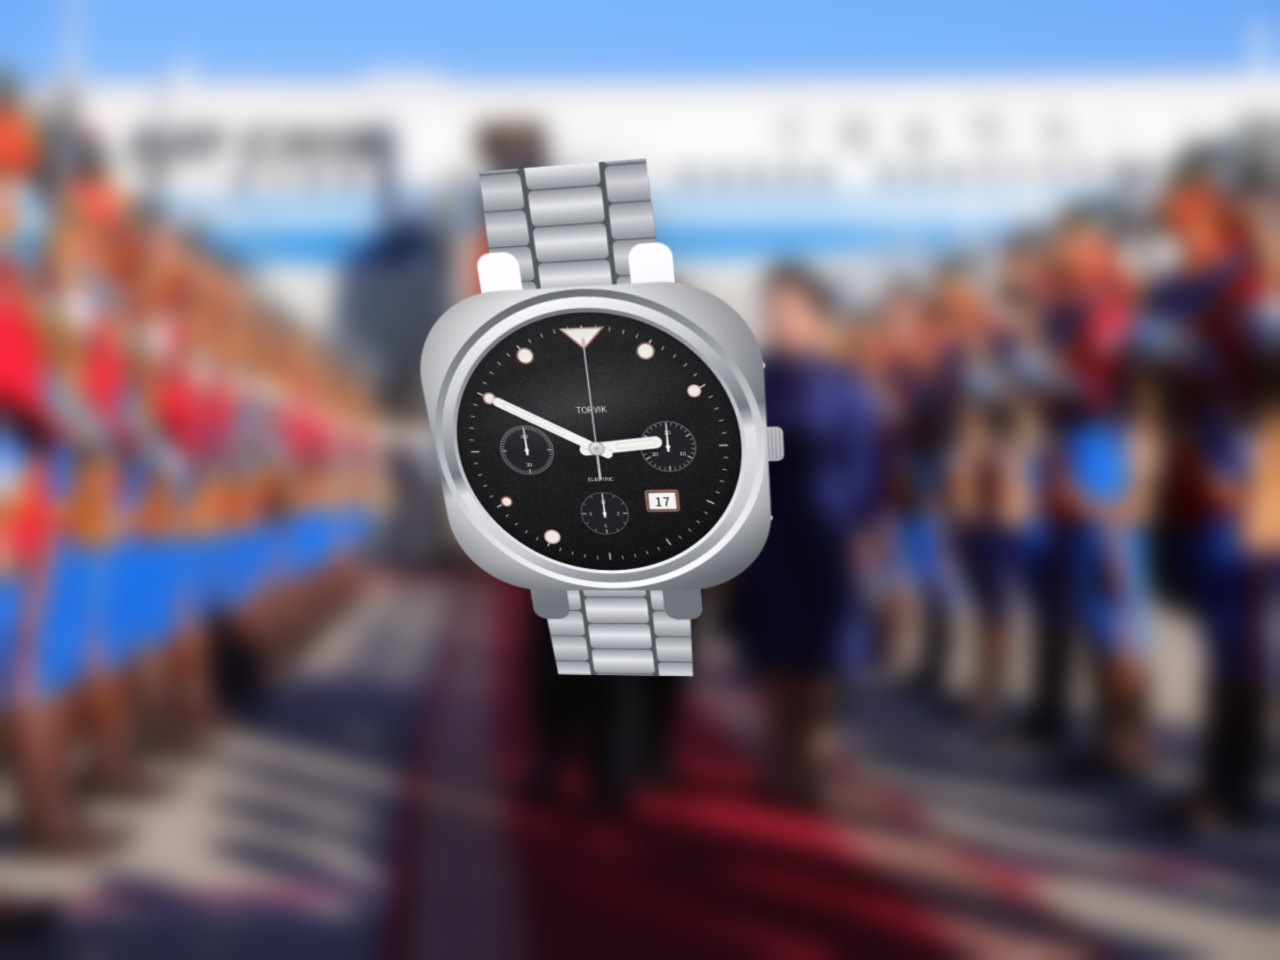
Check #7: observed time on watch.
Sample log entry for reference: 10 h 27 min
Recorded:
2 h 50 min
